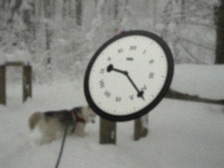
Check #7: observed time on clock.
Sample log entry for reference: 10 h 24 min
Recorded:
9 h 22 min
